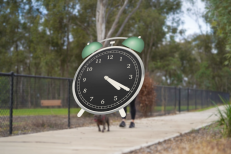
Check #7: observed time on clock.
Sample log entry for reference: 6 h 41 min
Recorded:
4 h 20 min
